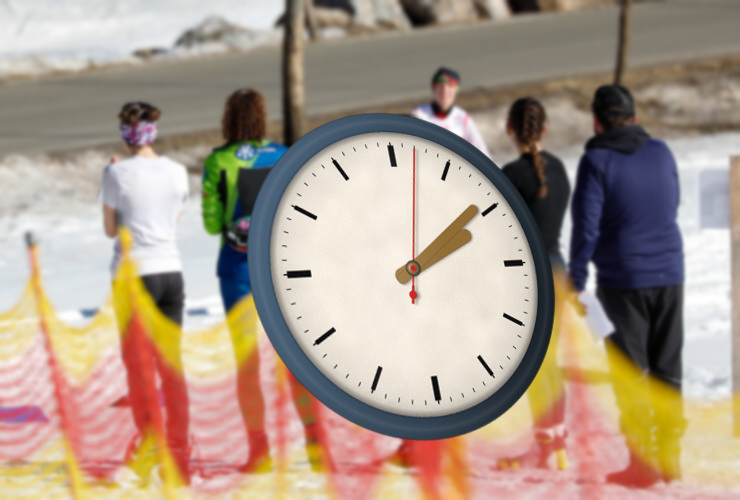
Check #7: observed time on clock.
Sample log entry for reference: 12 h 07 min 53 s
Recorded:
2 h 09 min 02 s
